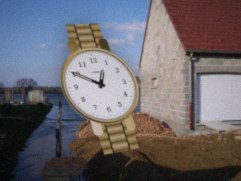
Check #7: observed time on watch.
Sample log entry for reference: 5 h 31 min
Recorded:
12 h 50 min
